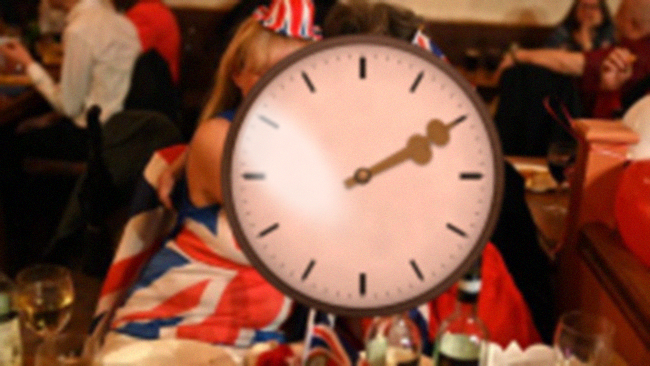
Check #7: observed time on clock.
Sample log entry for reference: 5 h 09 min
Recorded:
2 h 10 min
